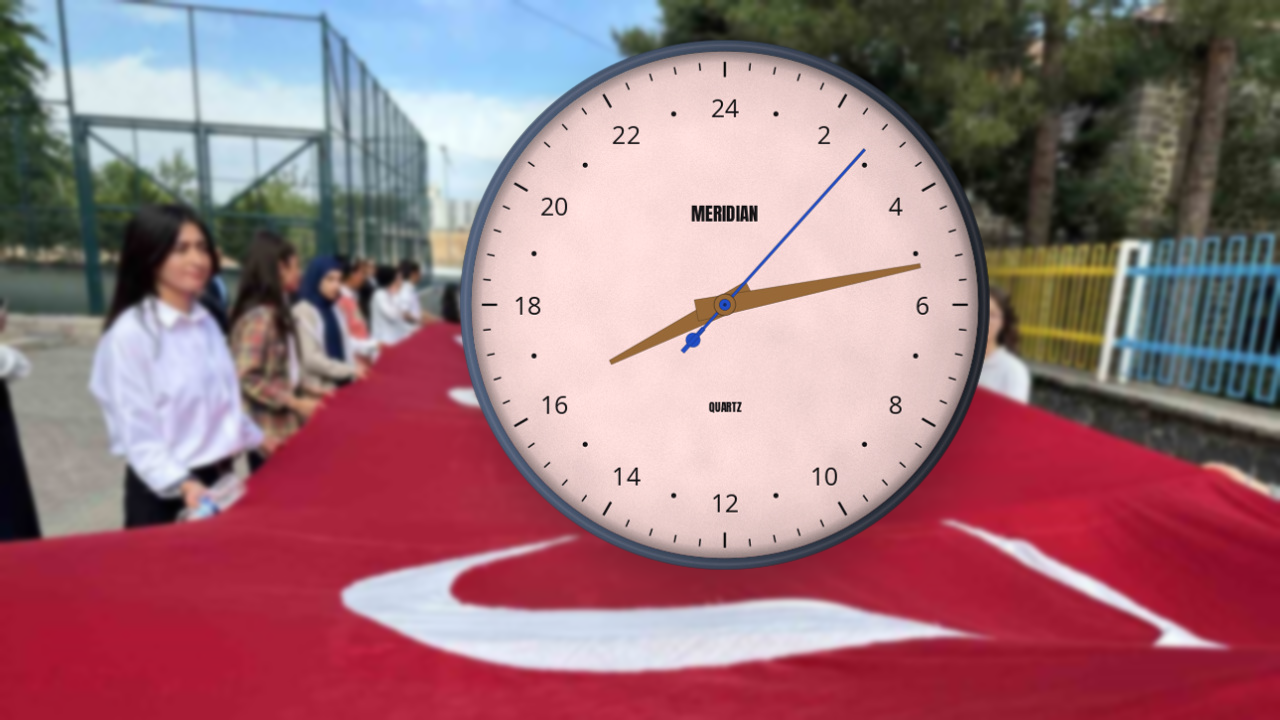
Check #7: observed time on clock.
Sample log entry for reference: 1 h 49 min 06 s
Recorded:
16 h 13 min 07 s
